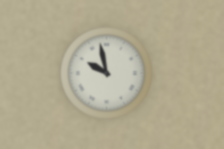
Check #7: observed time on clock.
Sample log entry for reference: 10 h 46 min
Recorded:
9 h 58 min
